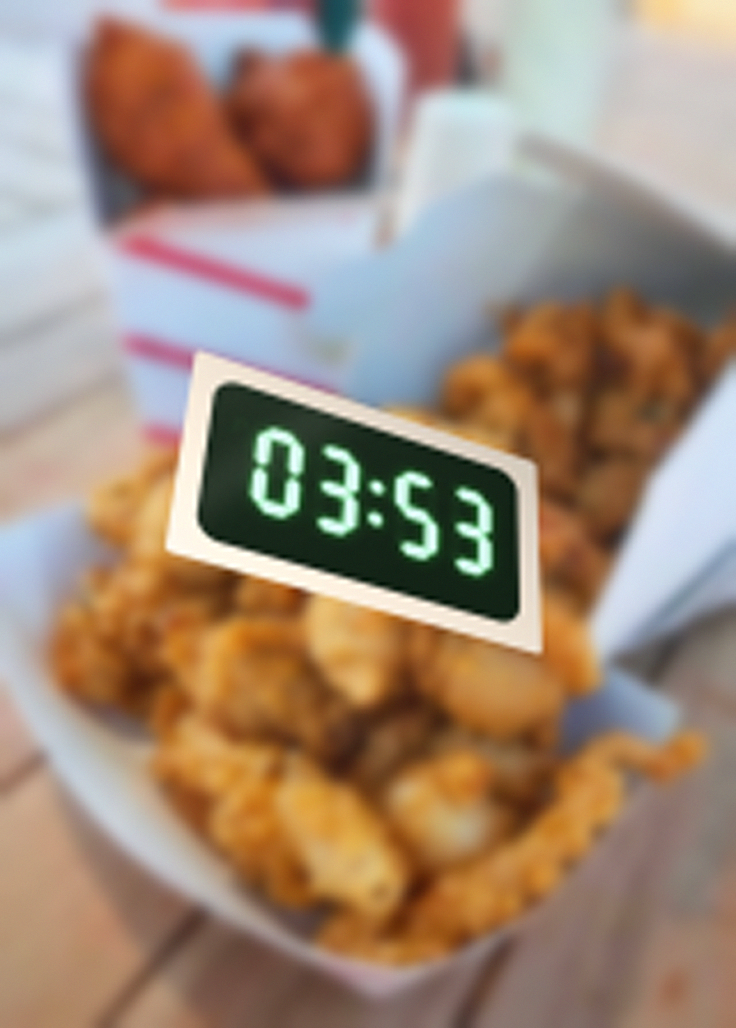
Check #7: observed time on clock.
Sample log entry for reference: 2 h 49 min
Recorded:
3 h 53 min
